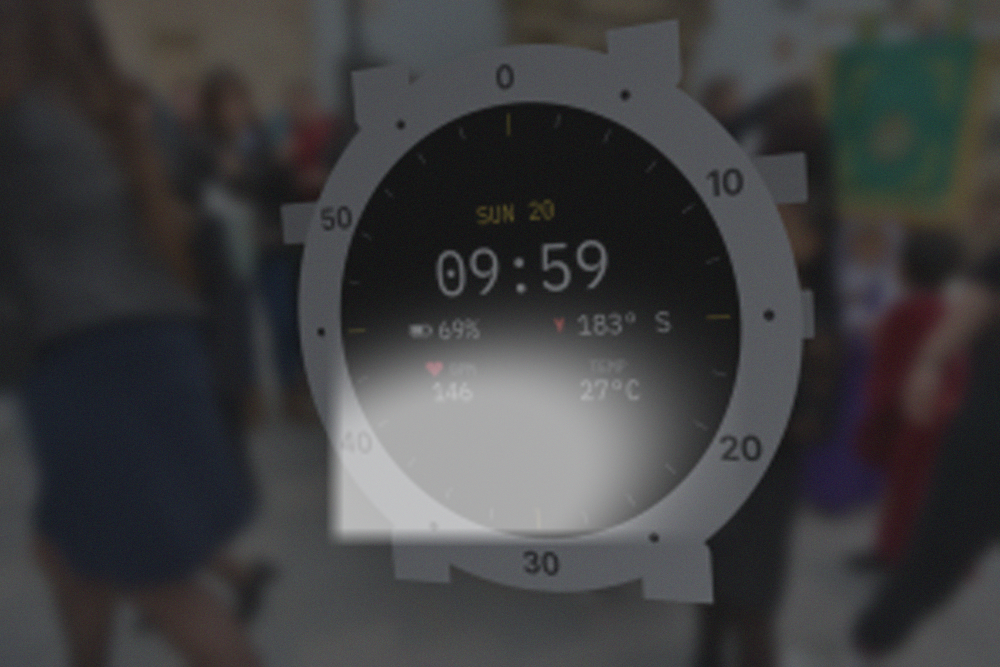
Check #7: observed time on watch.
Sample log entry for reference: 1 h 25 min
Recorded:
9 h 59 min
